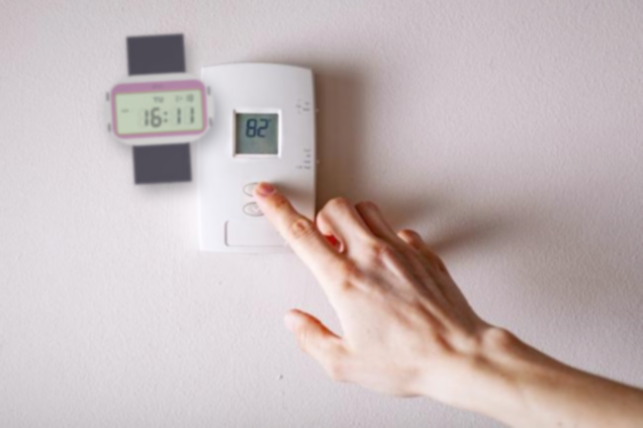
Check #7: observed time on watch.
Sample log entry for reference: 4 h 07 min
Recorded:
16 h 11 min
